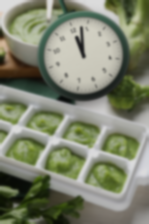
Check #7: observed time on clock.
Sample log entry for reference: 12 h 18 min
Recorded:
12 h 03 min
